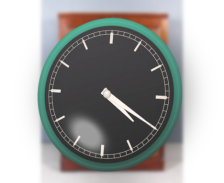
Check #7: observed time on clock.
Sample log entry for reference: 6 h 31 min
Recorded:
4 h 20 min
